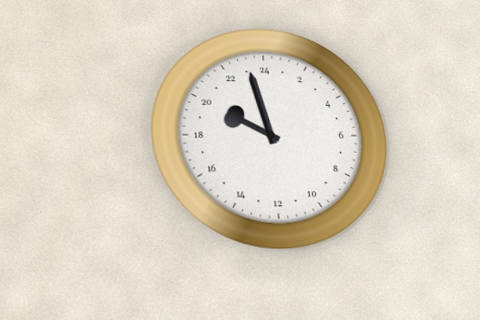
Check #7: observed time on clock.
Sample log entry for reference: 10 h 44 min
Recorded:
19 h 58 min
